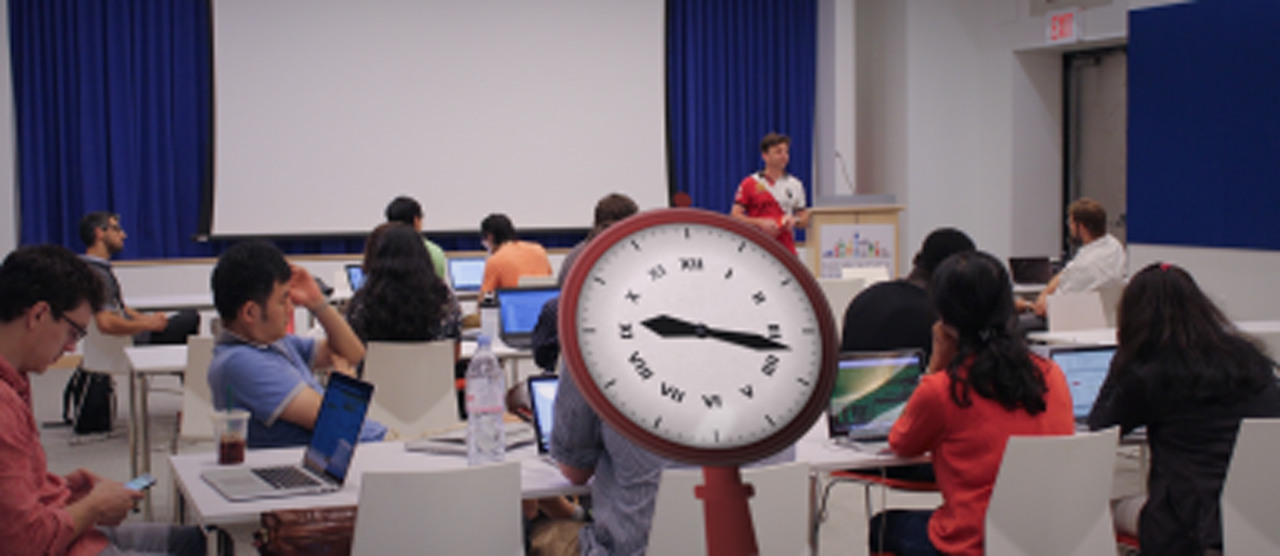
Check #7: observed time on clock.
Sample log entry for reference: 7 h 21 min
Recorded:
9 h 17 min
